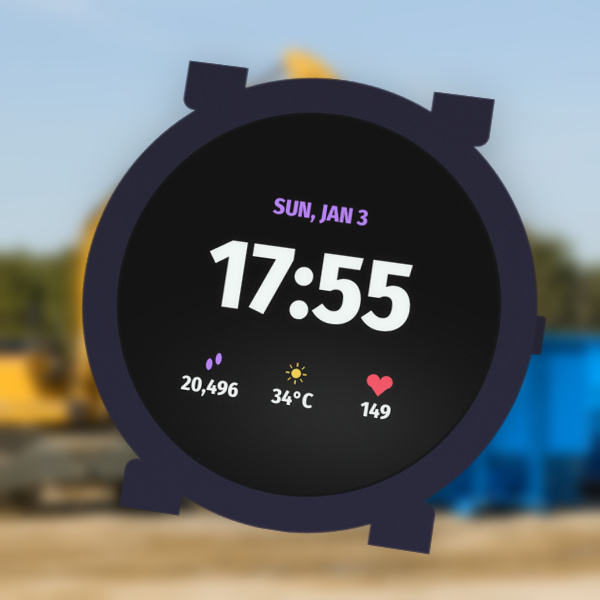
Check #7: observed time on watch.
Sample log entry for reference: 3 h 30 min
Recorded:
17 h 55 min
